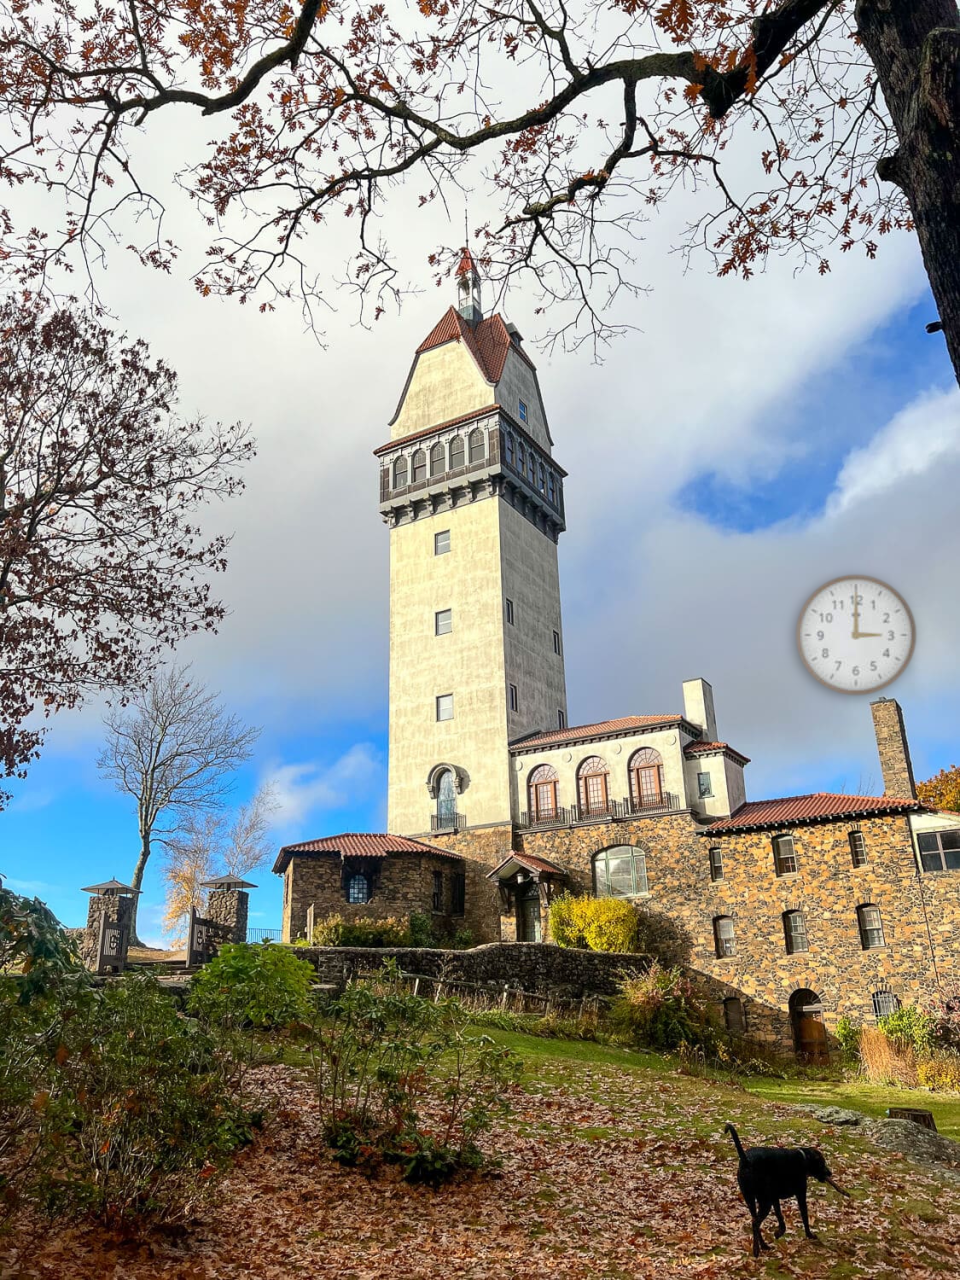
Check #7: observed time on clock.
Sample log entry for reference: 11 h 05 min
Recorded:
3 h 00 min
